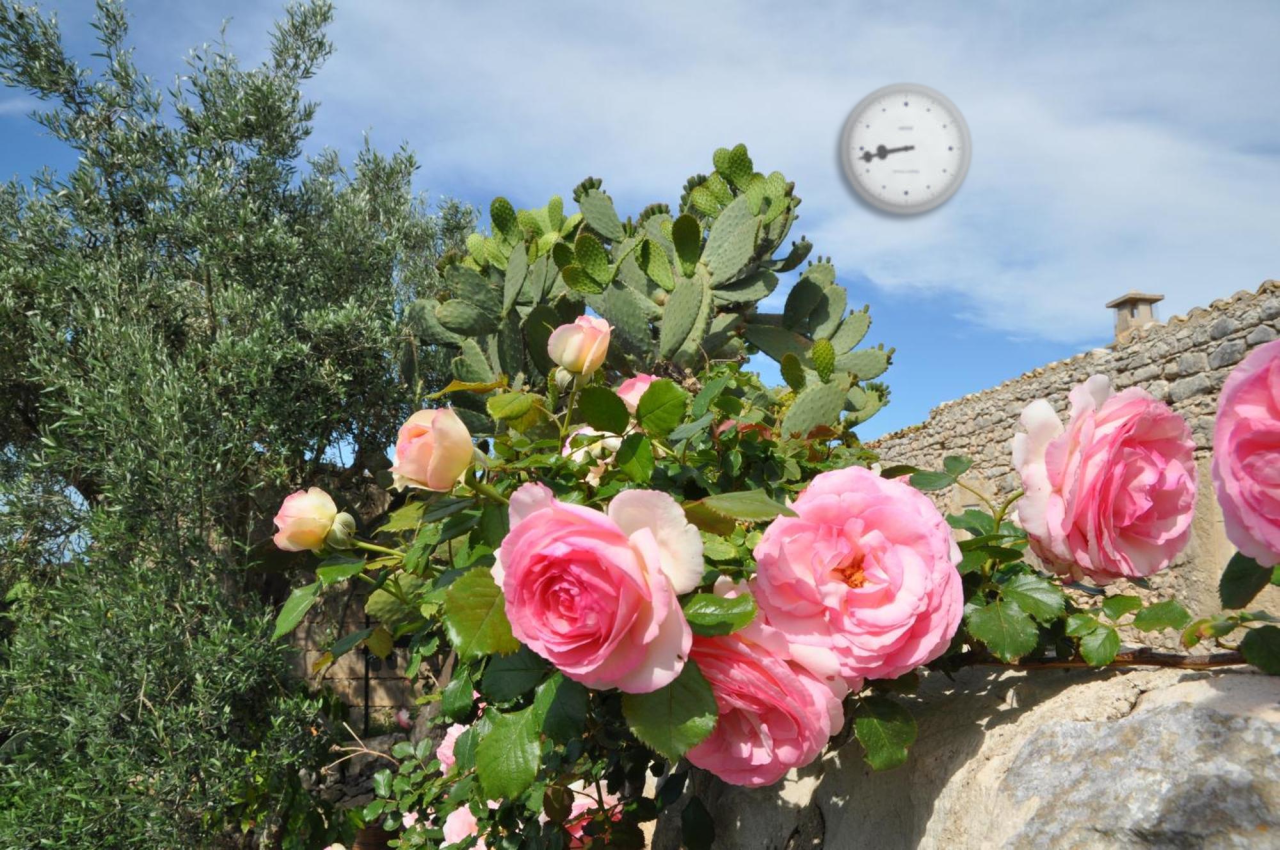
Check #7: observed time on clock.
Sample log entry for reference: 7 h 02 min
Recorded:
8 h 43 min
